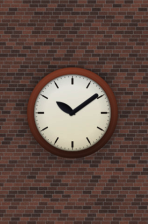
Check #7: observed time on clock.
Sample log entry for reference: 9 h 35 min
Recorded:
10 h 09 min
